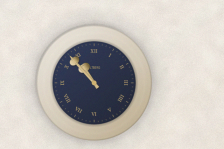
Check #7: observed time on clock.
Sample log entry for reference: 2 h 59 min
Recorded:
10 h 53 min
